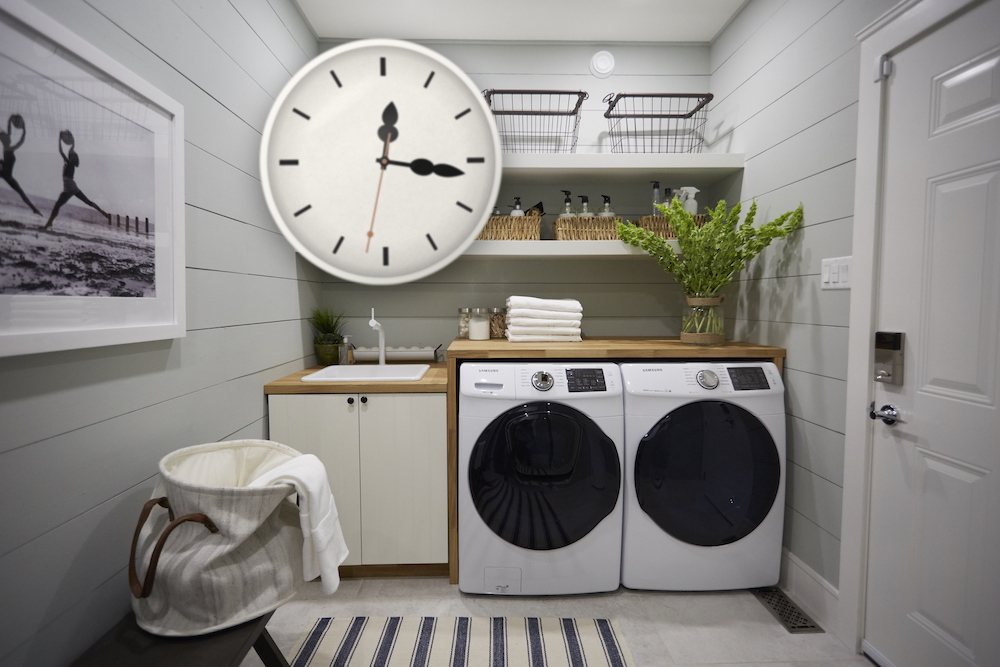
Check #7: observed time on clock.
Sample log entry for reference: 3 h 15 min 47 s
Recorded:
12 h 16 min 32 s
